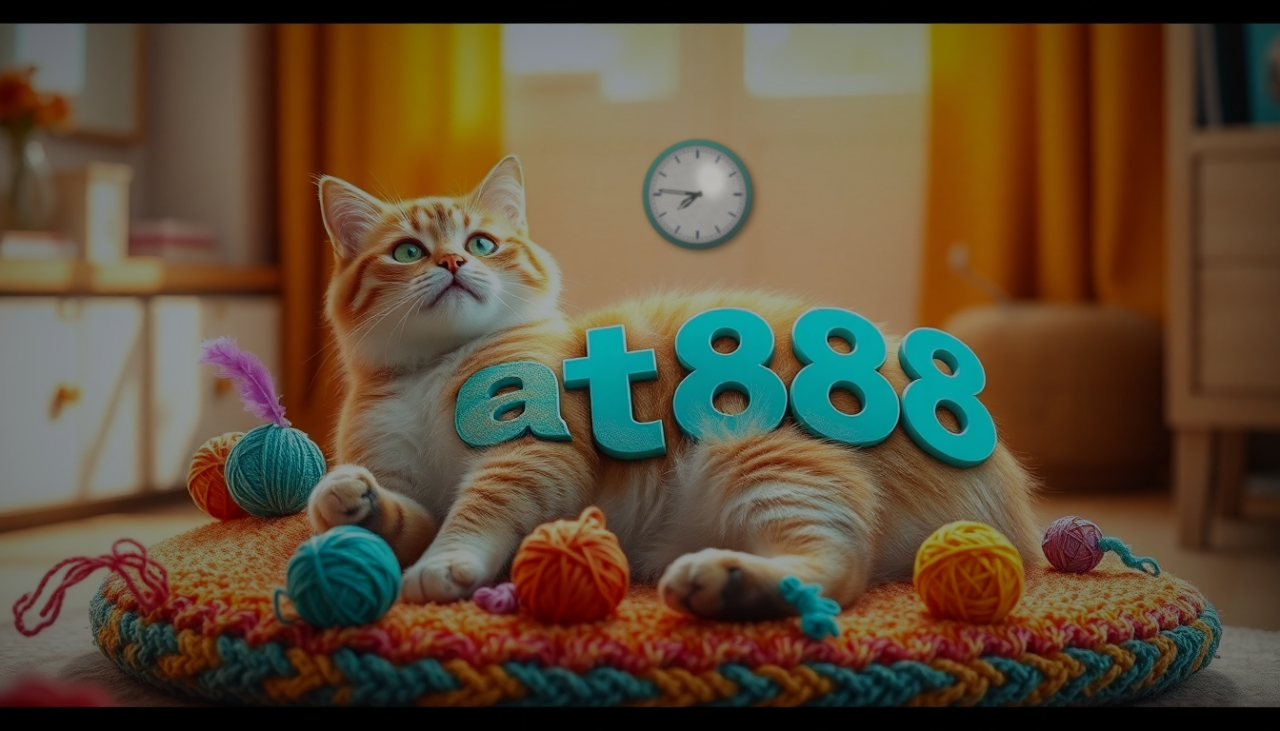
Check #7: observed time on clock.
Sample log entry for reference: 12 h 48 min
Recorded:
7 h 46 min
